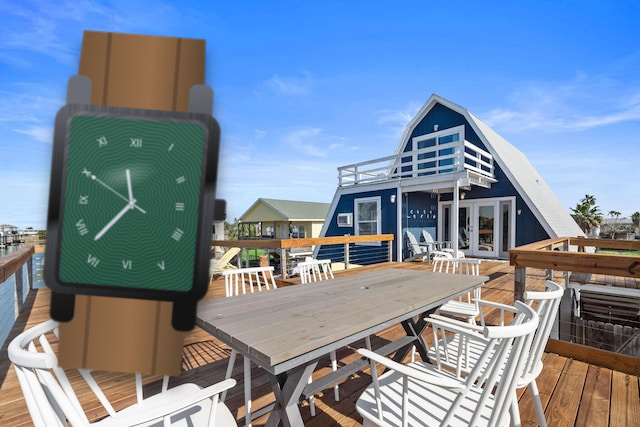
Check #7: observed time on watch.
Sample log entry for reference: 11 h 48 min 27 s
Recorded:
11 h 36 min 50 s
